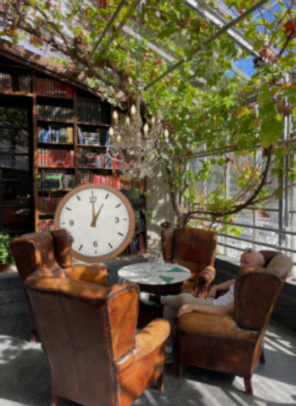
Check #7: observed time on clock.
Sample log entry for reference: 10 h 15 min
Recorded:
1 h 00 min
